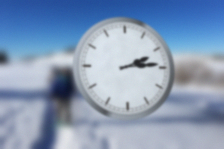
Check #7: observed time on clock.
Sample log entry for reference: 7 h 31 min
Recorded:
2 h 14 min
